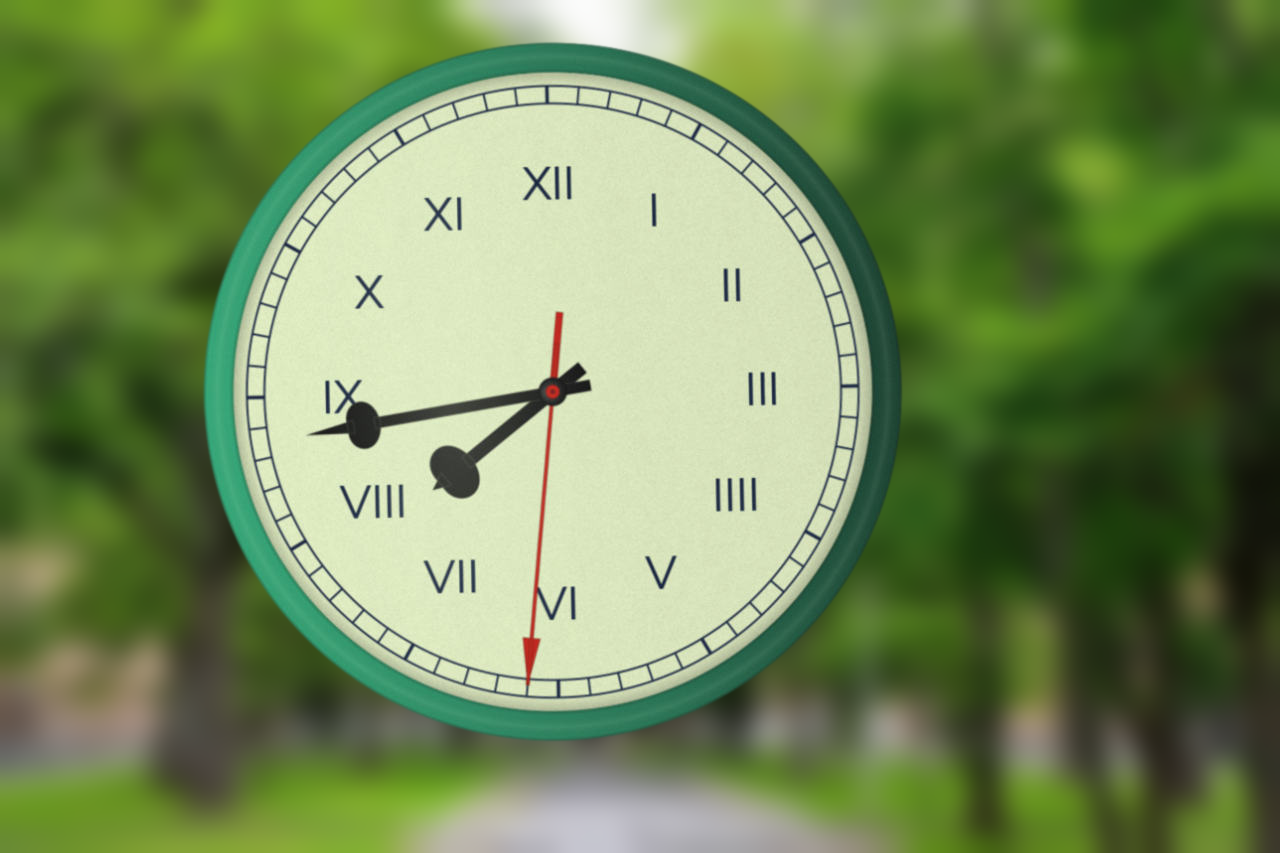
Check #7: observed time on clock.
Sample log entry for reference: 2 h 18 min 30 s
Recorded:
7 h 43 min 31 s
